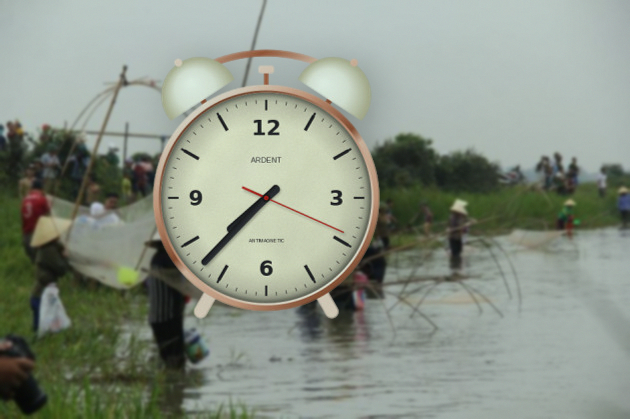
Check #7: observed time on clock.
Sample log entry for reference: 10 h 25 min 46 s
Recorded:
7 h 37 min 19 s
